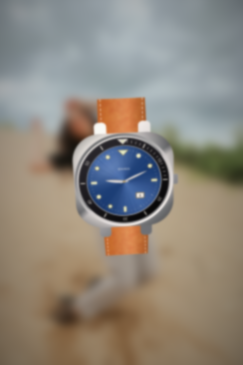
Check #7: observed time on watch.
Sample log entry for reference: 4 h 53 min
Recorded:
9 h 11 min
